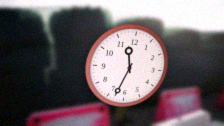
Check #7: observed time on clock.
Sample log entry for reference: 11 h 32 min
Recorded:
11 h 33 min
